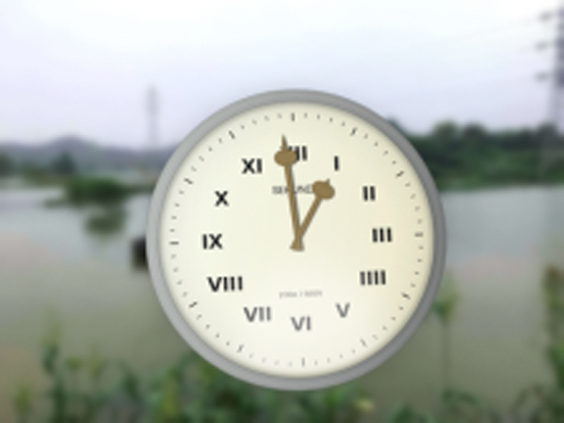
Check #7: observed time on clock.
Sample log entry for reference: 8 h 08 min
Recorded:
12 h 59 min
